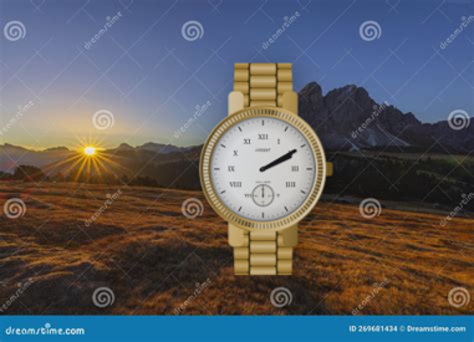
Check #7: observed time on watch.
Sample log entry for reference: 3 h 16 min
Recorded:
2 h 10 min
